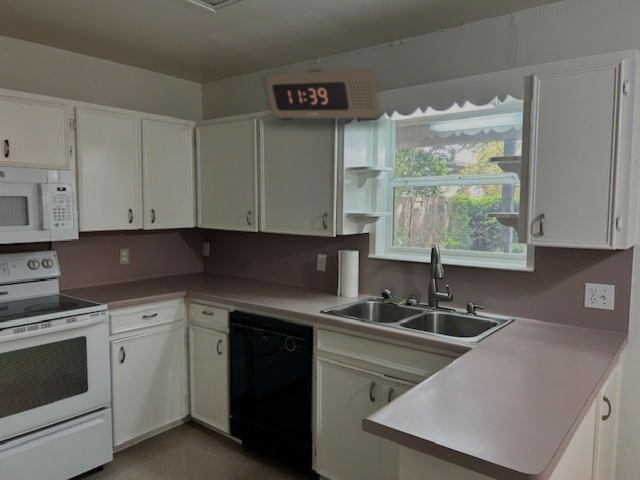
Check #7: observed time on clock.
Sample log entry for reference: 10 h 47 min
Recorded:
11 h 39 min
